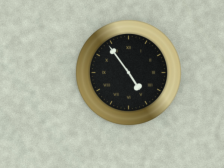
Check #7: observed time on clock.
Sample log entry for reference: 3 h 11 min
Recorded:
4 h 54 min
